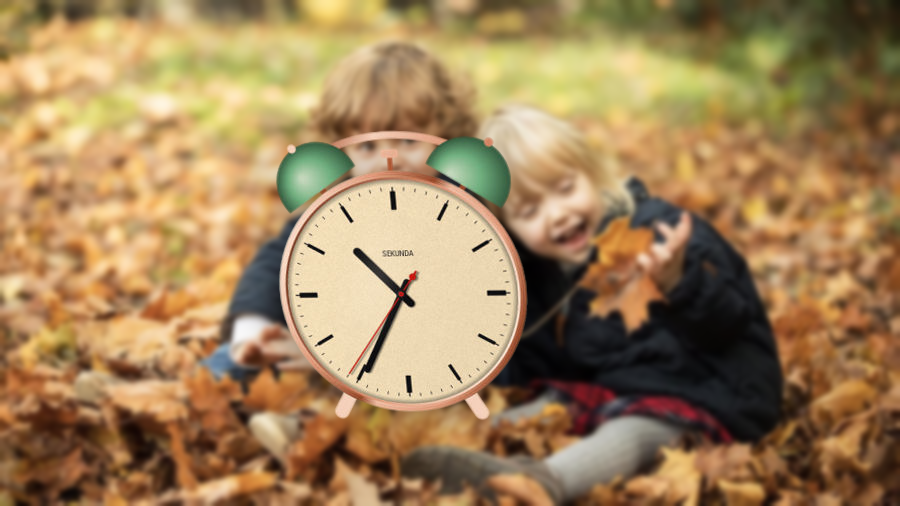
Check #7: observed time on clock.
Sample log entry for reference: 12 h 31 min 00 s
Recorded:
10 h 34 min 36 s
